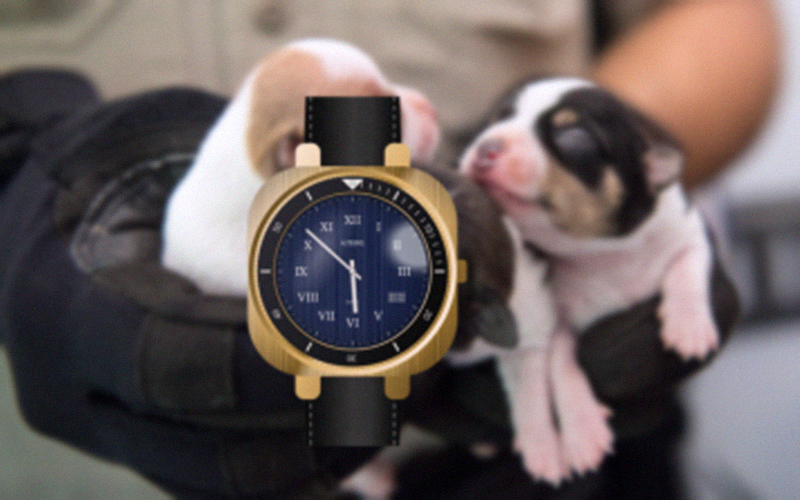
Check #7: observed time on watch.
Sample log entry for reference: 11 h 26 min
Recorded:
5 h 52 min
